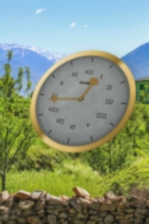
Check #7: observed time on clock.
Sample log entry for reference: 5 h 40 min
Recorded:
12 h 44 min
